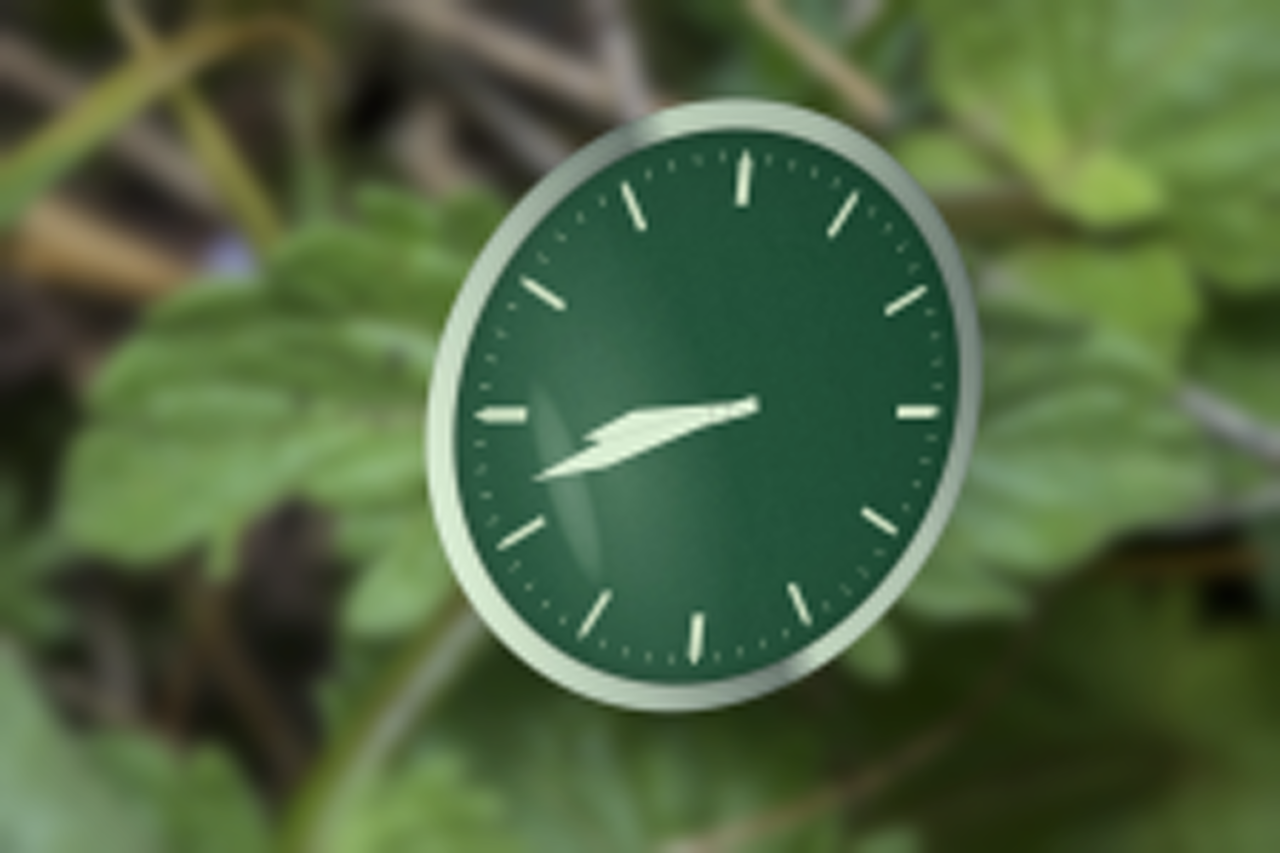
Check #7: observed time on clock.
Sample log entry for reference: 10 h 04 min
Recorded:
8 h 42 min
